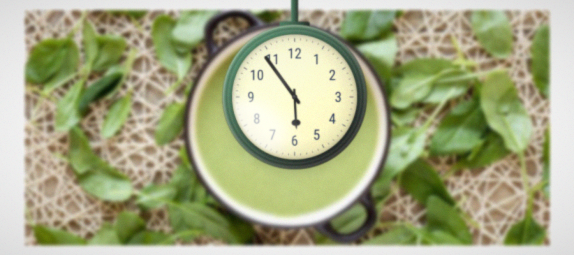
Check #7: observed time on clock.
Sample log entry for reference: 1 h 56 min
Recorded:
5 h 54 min
